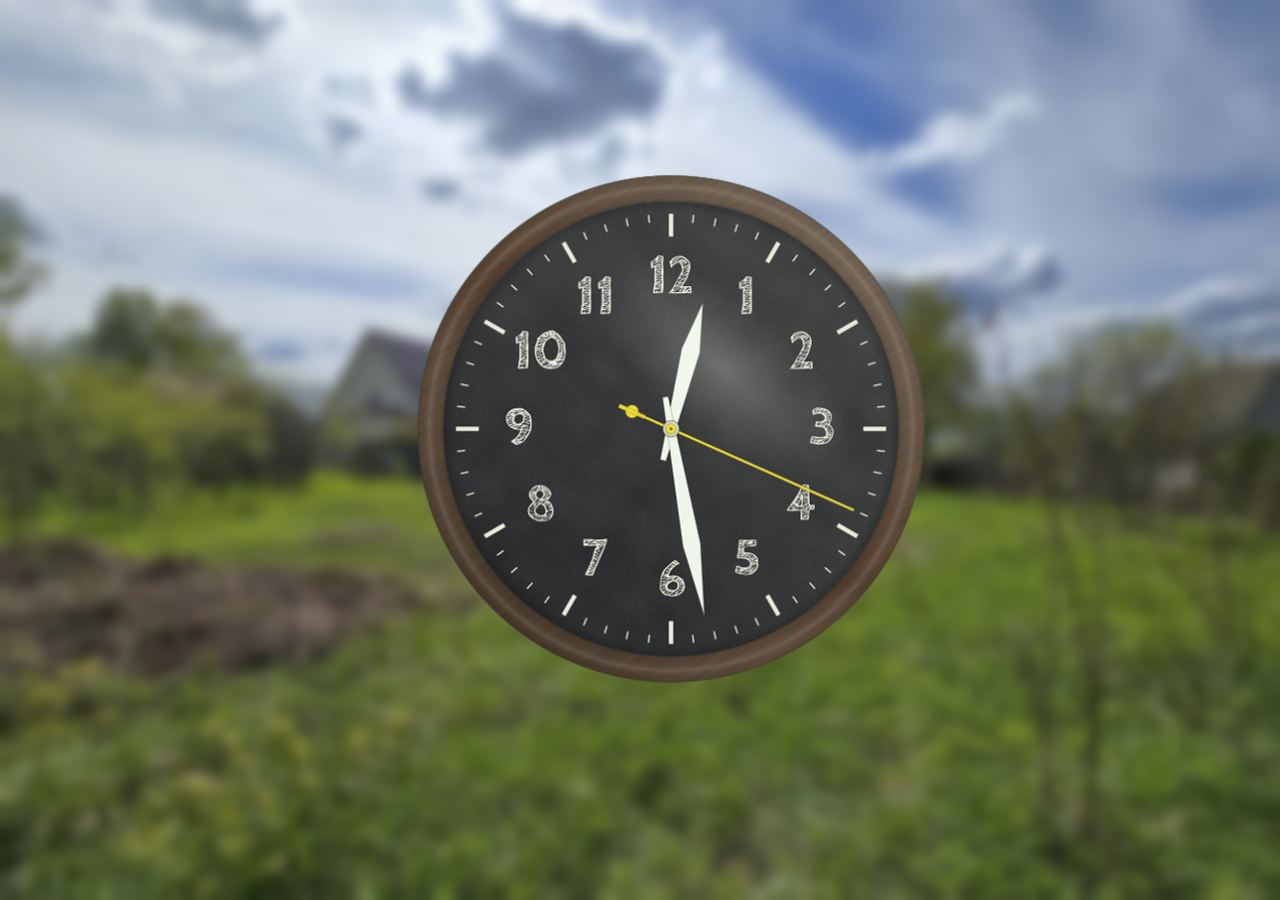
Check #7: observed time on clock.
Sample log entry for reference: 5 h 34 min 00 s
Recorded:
12 h 28 min 19 s
